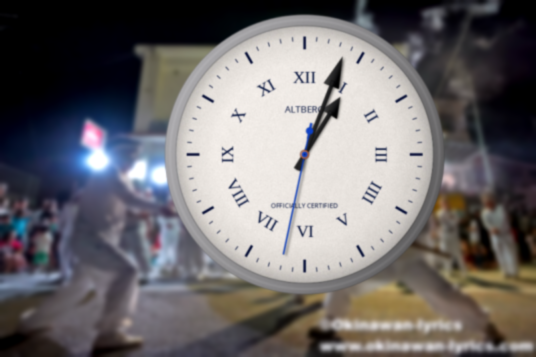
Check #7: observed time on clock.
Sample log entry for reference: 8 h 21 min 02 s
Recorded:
1 h 03 min 32 s
